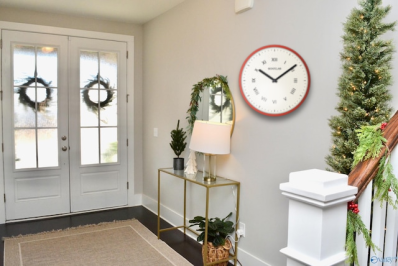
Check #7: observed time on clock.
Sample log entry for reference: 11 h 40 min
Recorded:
10 h 09 min
